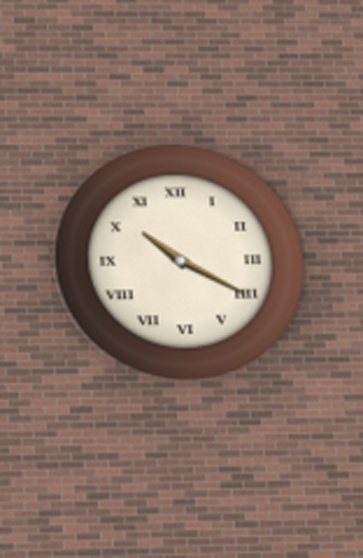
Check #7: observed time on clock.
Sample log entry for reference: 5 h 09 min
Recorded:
10 h 20 min
